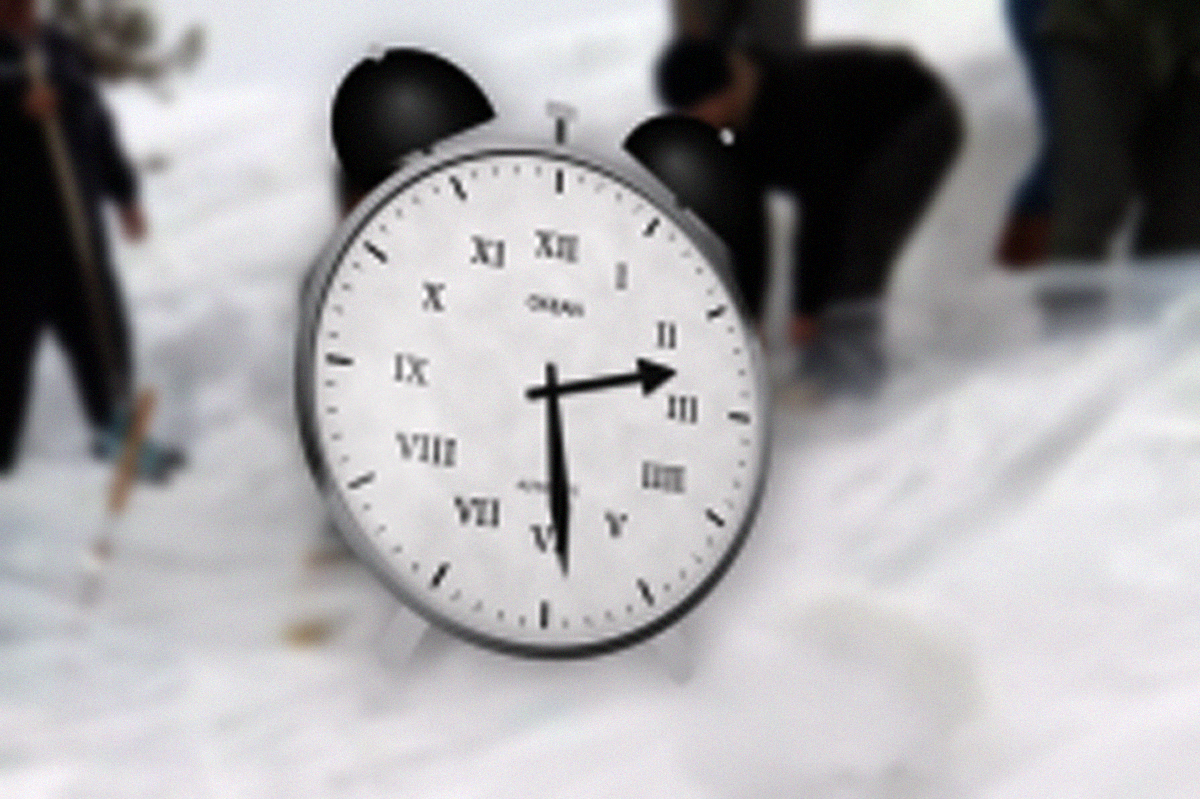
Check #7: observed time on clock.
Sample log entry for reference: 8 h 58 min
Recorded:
2 h 29 min
